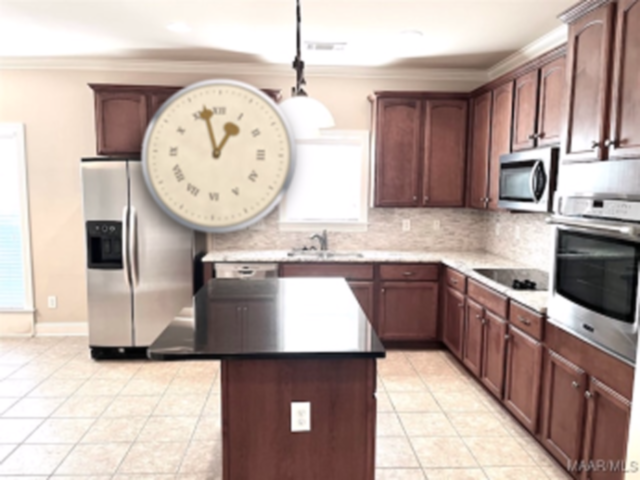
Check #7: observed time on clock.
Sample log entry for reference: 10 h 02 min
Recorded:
12 h 57 min
